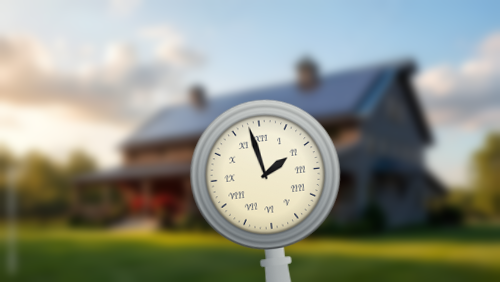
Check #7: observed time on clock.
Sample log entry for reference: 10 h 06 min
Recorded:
1 h 58 min
